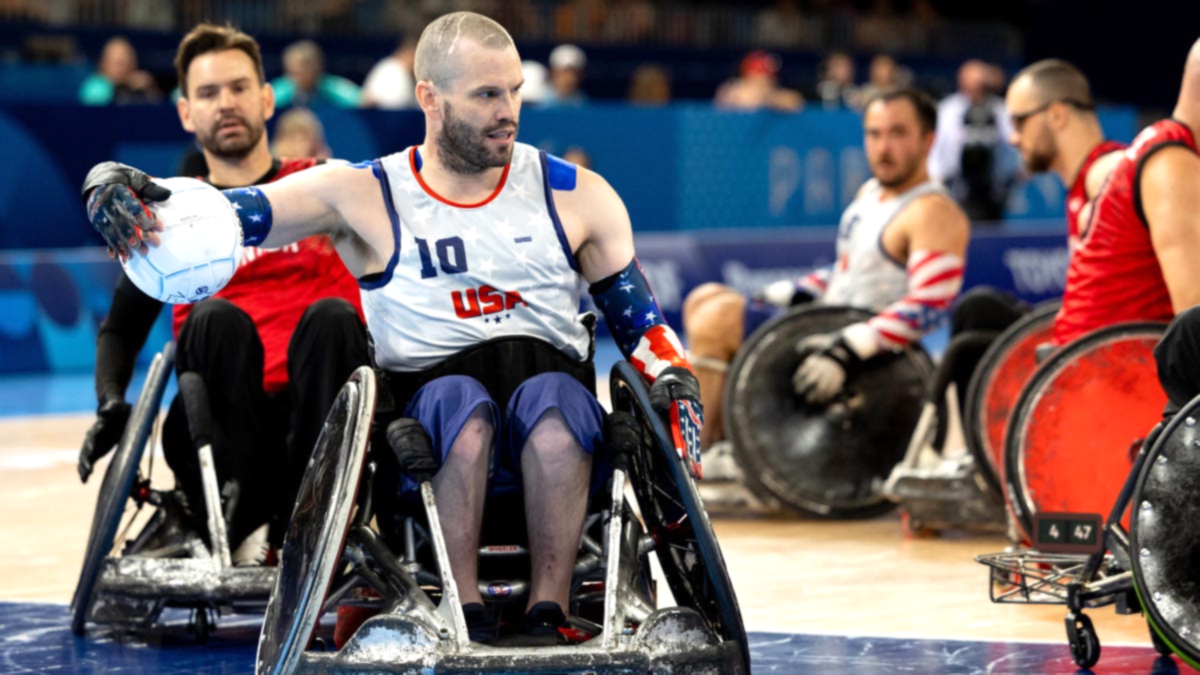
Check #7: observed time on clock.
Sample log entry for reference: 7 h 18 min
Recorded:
4 h 47 min
